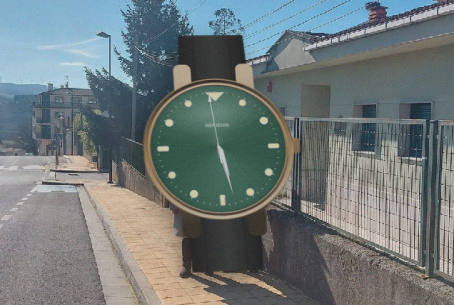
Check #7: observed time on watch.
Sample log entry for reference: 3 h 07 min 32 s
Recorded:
5 h 27 min 59 s
